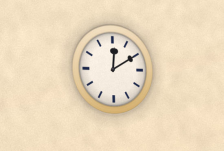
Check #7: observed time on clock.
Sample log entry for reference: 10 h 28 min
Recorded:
12 h 10 min
